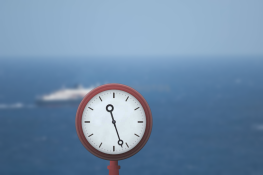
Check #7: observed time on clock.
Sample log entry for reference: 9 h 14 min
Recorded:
11 h 27 min
